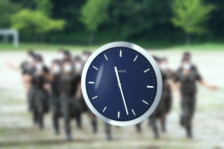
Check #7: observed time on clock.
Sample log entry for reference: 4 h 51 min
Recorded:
11 h 27 min
